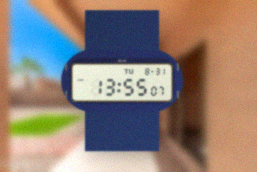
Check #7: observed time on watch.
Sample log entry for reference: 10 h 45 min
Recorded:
13 h 55 min
